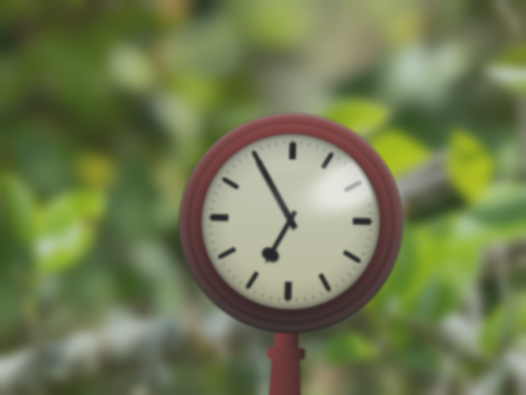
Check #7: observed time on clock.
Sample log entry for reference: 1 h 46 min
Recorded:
6 h 55 min
